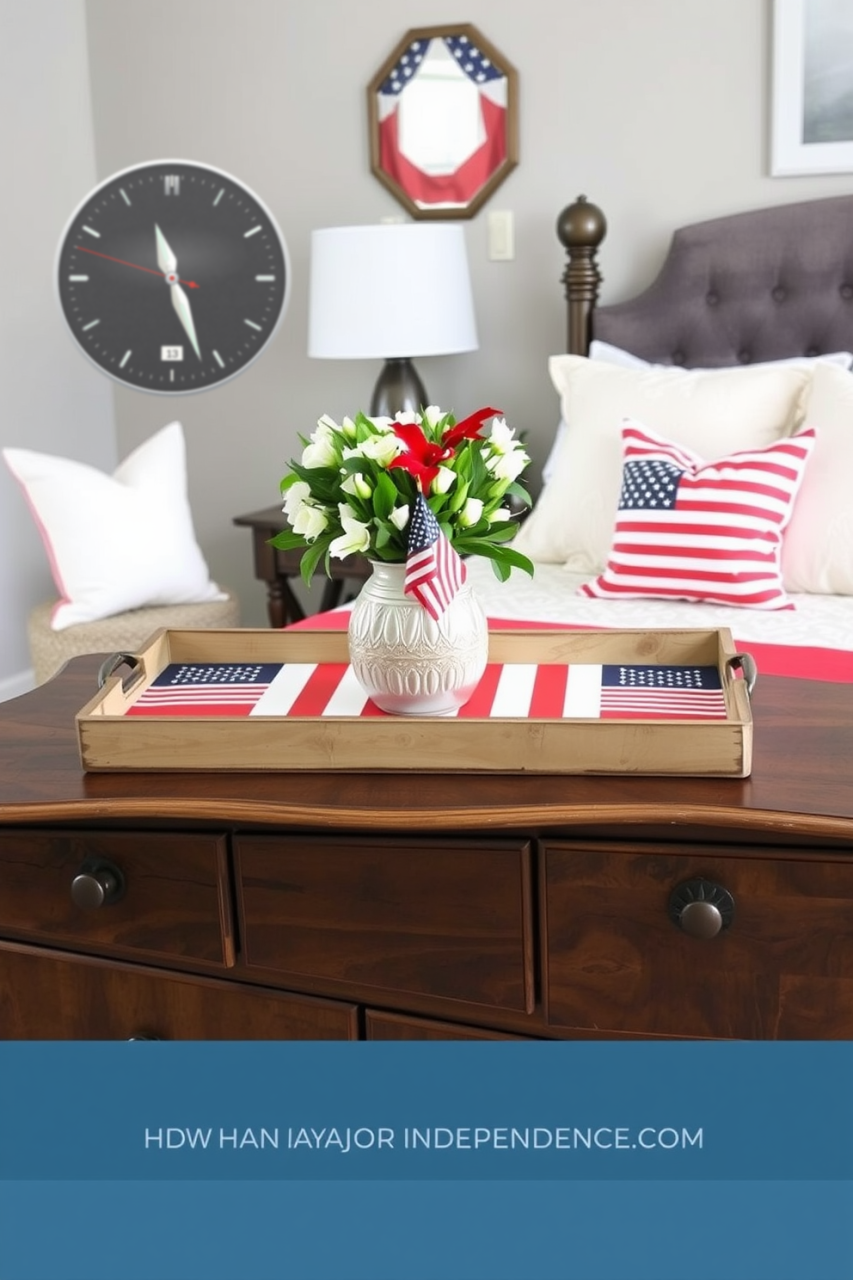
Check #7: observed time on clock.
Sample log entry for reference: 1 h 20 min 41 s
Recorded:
11 h 26 min 48 s
